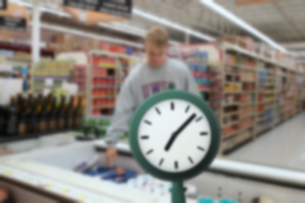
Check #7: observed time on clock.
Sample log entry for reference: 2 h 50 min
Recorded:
7 h 08 min
